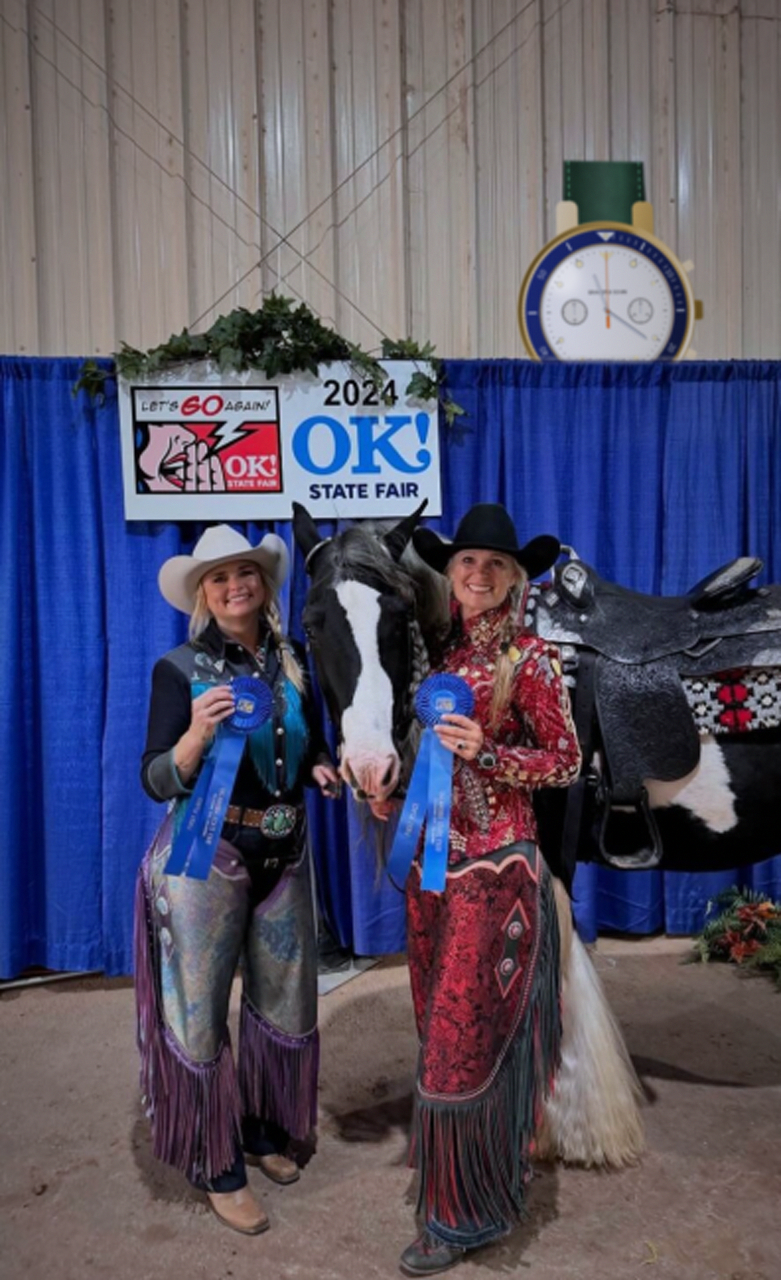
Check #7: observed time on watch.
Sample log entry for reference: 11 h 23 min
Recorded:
11 h 21 min
